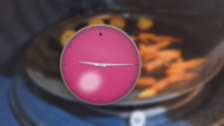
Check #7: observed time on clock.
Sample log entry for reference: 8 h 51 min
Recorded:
9 h 15 min
